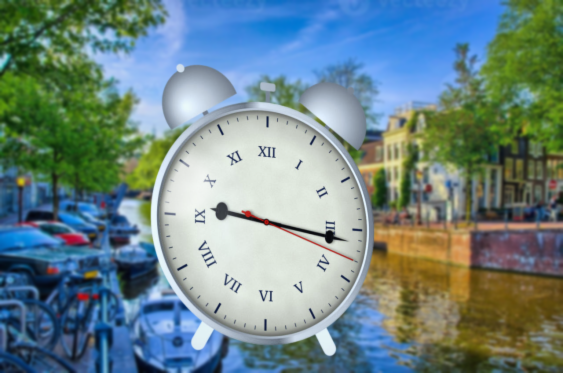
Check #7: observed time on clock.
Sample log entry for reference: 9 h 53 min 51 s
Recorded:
9 h 16 min 18 s
